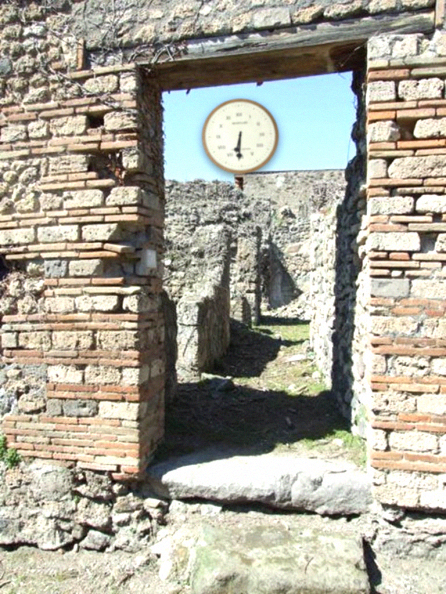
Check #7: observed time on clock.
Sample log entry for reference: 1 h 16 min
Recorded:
6 h 31 min
